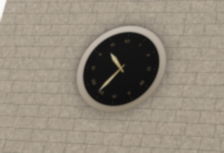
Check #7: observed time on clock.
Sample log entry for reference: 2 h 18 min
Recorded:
10 h 36 min
